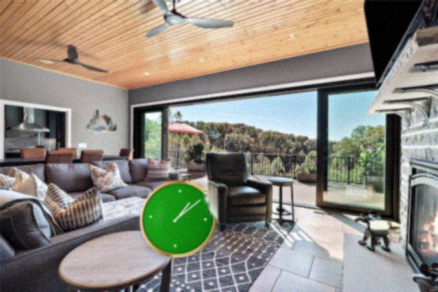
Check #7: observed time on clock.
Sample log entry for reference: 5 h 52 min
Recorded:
1 h 08 min
